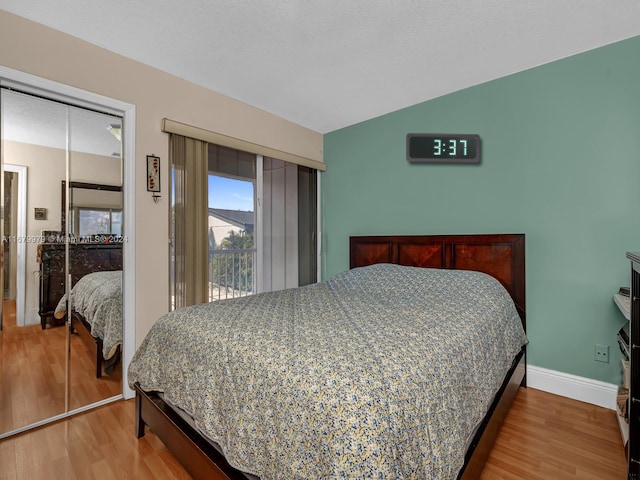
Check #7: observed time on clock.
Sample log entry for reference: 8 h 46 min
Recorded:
3 h 37 min
